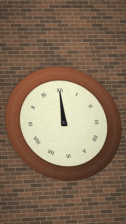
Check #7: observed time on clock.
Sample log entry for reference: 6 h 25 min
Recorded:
12 h 00 min
